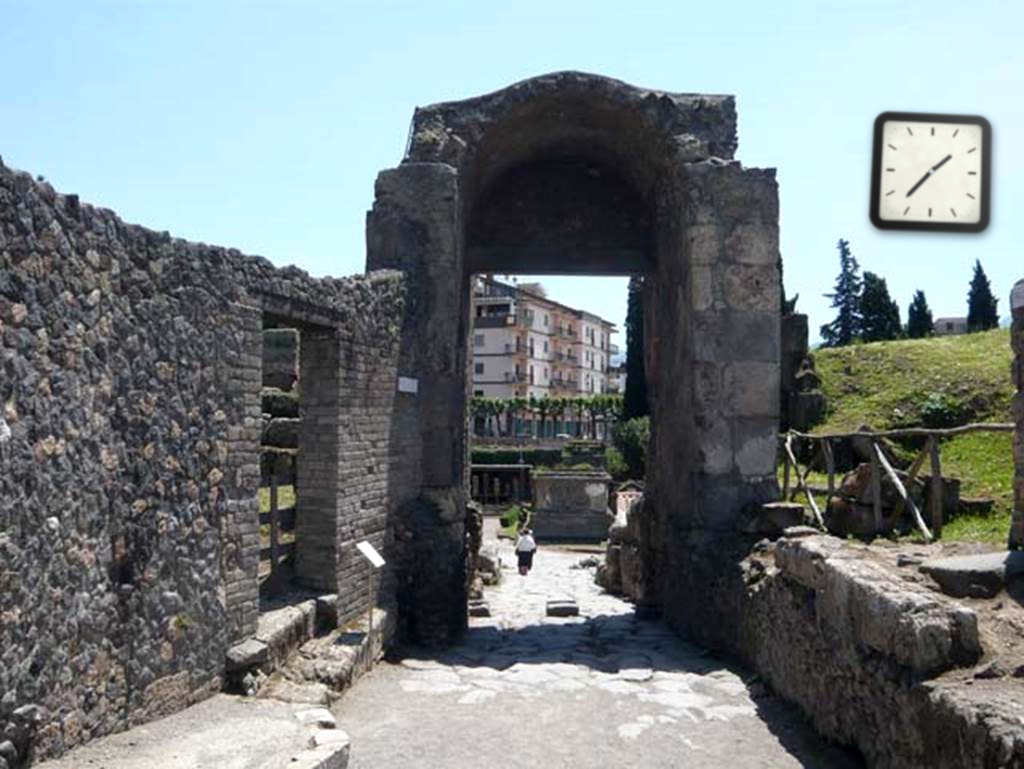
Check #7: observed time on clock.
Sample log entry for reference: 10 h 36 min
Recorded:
1 h 37 min
